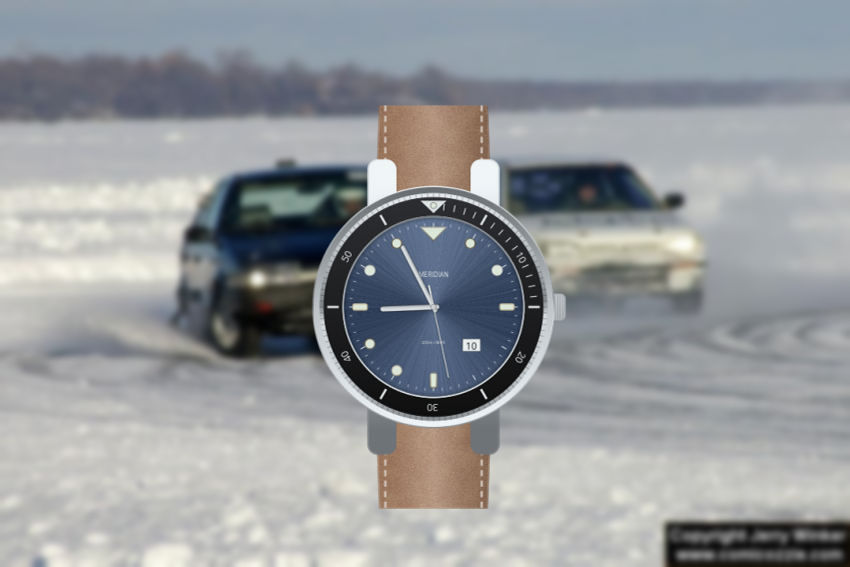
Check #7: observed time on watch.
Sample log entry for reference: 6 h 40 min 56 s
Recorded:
8 h 55 min 28 s
